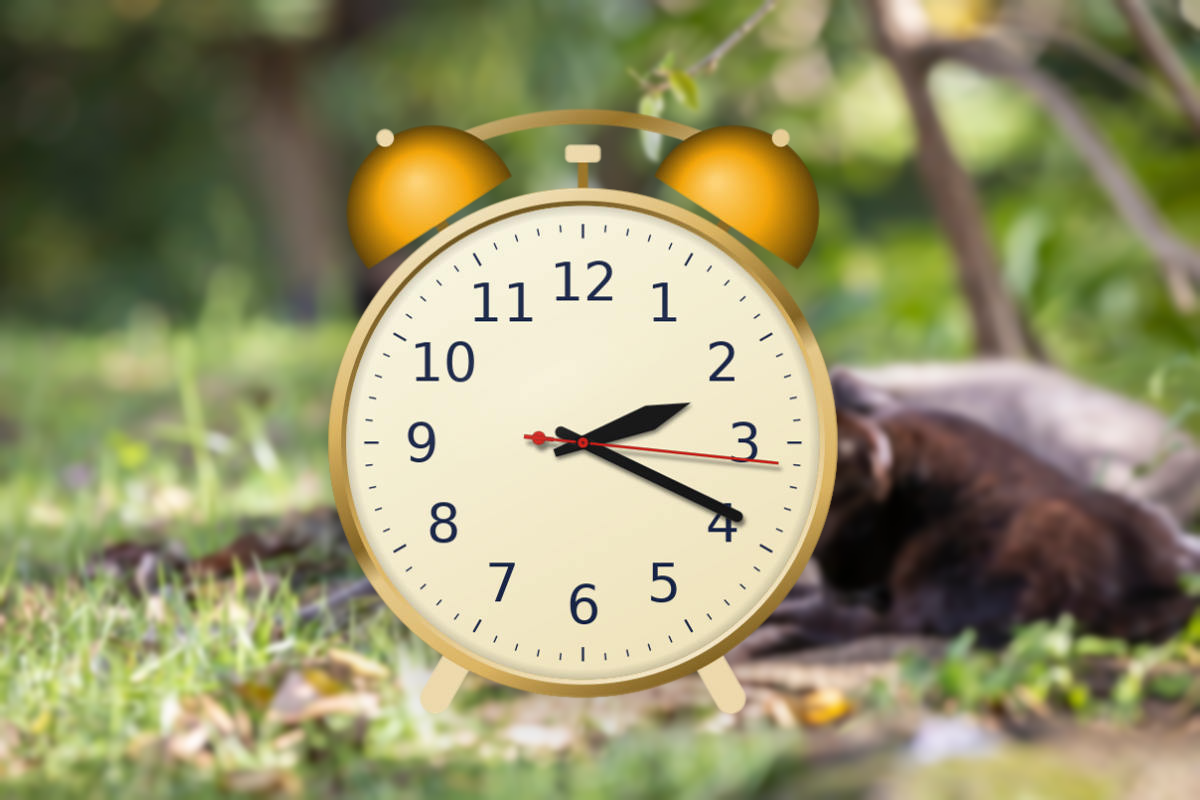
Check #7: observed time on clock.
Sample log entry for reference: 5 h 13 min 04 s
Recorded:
2 h 19 min 16 s
